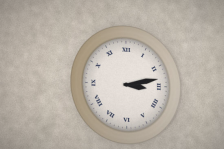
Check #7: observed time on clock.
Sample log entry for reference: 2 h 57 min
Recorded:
3 h 13 min
